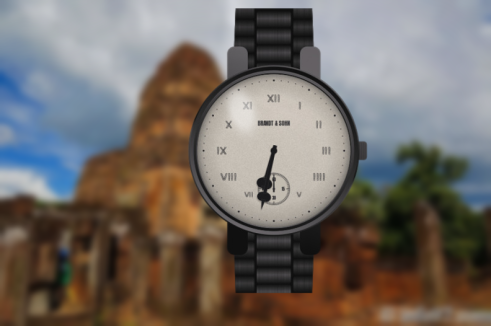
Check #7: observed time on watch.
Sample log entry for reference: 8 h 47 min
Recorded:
6 h 32 min
